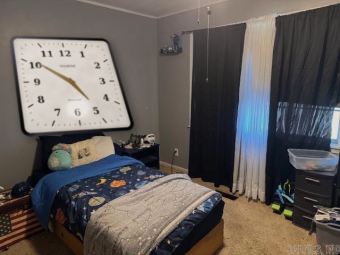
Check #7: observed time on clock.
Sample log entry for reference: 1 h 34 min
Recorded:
4 h 51 min
